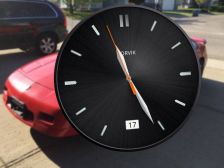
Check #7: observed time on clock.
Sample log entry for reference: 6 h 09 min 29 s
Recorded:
11 h 25 min 57 s
